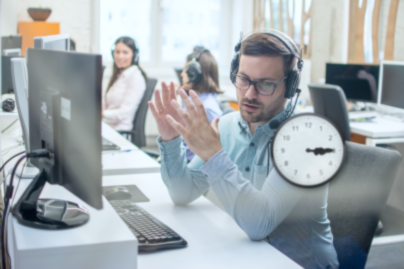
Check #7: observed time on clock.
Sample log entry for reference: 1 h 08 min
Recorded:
3 h 15 min
